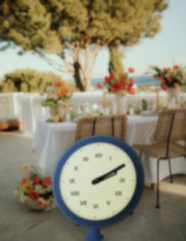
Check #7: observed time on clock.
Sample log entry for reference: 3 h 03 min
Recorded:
2 h 10 min
